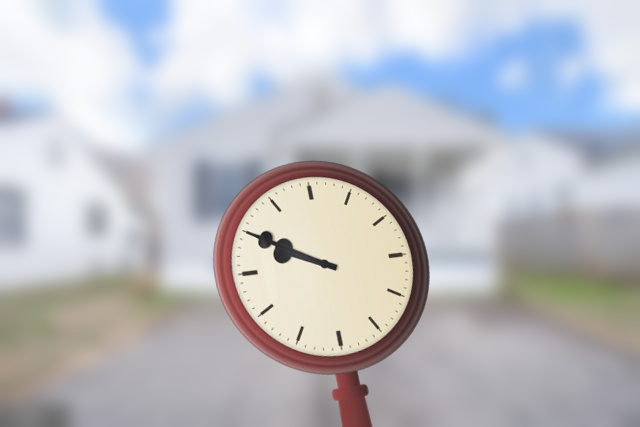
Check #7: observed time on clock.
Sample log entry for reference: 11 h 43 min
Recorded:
9 h 50 min
